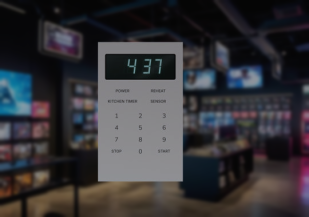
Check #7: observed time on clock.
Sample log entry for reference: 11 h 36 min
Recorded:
4 h 37 min
